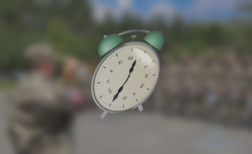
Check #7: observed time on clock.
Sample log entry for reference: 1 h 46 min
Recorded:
12 h 35 min
